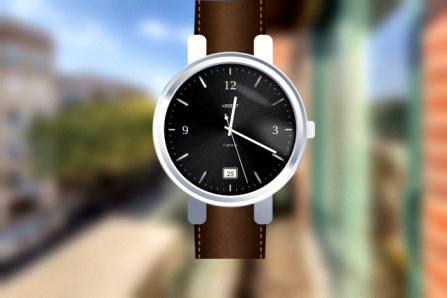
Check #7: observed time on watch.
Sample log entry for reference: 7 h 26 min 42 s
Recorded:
12 h 19 min 27 s
